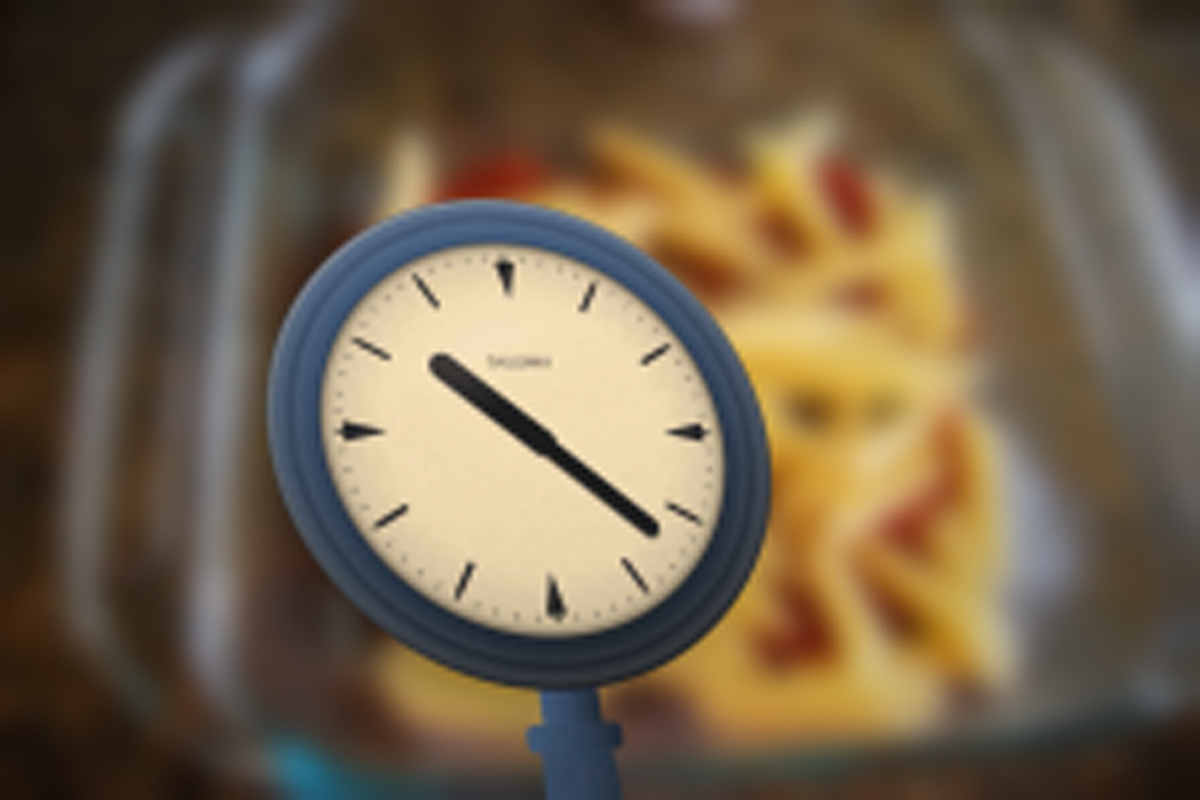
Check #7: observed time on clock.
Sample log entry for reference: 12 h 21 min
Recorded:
10 h 22 min
